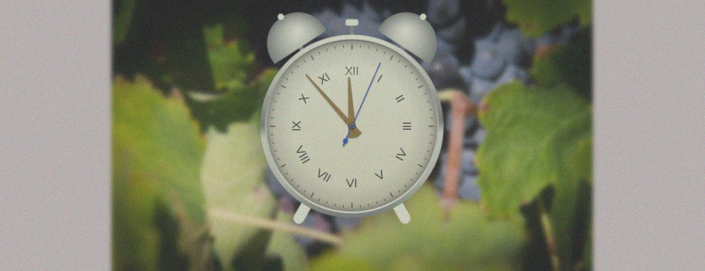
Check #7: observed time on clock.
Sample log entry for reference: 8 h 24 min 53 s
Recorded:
11 h 53 min 04 s
